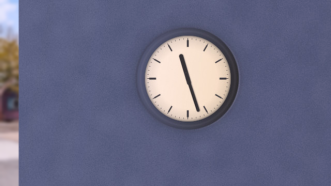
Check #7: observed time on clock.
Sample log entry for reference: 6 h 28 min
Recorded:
11 h 27 min
